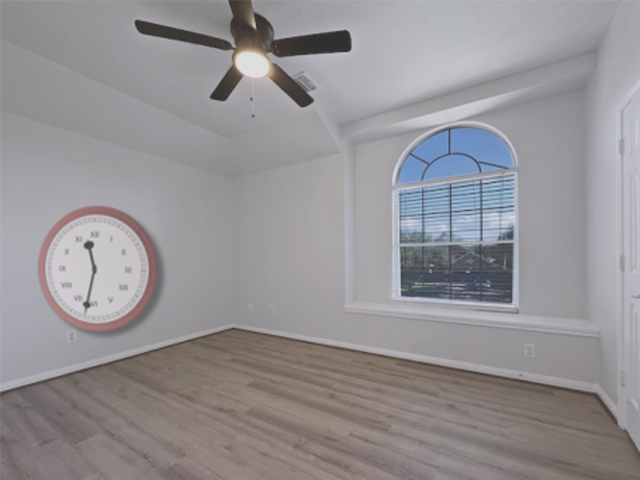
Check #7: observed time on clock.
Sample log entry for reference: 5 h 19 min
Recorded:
11 h 32 min
